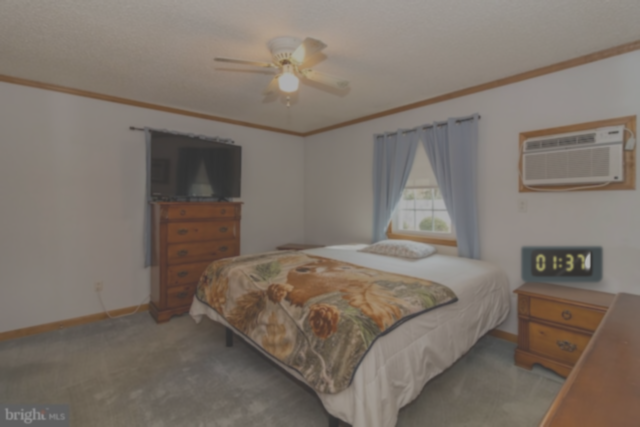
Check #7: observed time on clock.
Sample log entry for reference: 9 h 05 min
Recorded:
1 h 37 min
